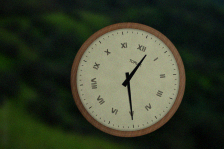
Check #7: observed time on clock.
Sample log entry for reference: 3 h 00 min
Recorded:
12 h 25 min
